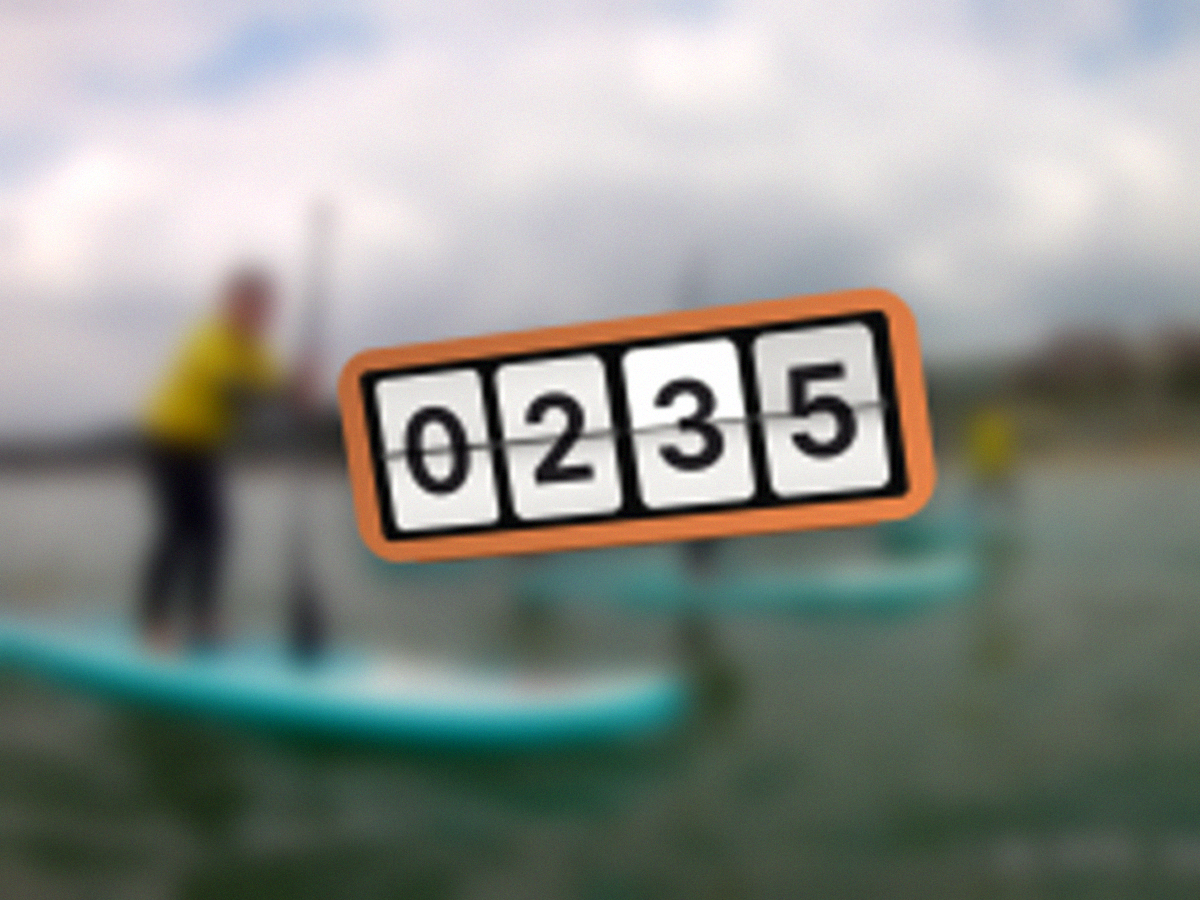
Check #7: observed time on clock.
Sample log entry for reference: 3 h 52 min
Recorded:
2 h 35 min
